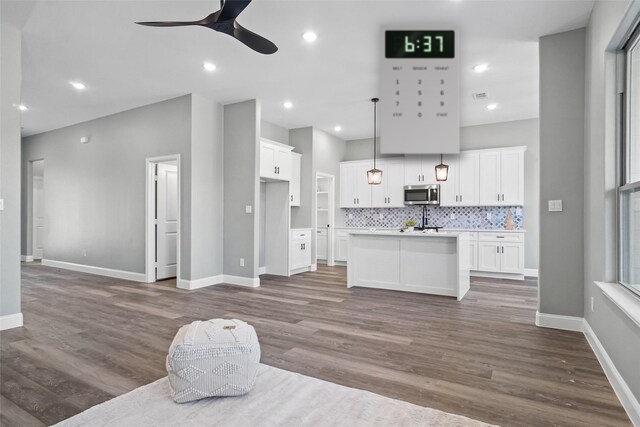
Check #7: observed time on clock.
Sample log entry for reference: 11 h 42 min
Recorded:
6 h 37 min
